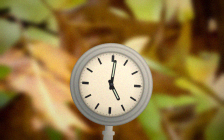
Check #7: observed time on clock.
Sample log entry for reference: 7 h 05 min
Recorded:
5 h 01 min
